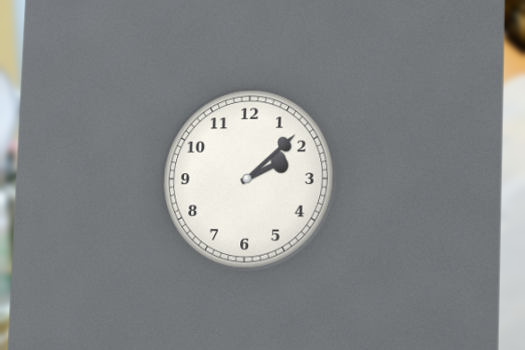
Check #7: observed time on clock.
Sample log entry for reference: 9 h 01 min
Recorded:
2 h 08 min
